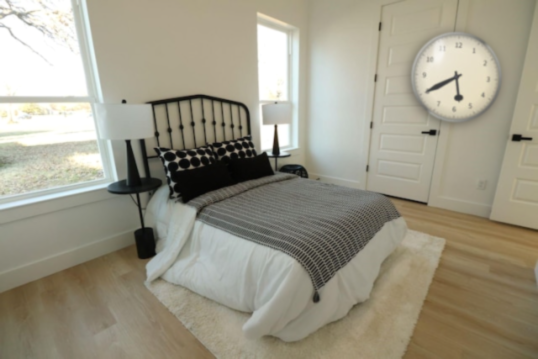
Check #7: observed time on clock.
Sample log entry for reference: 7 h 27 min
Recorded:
5 h 40 min
